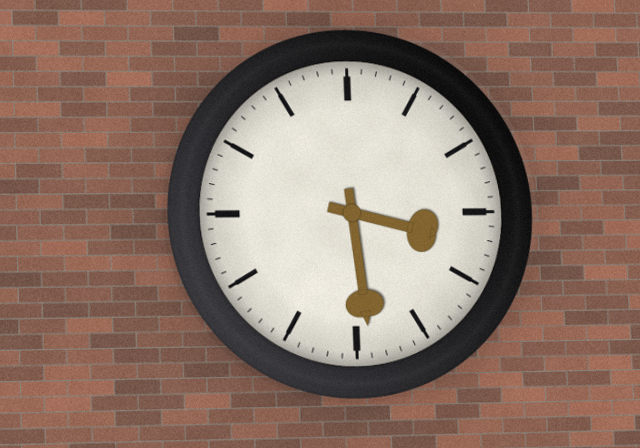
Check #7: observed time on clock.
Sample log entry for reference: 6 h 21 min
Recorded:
3 h 29 min
